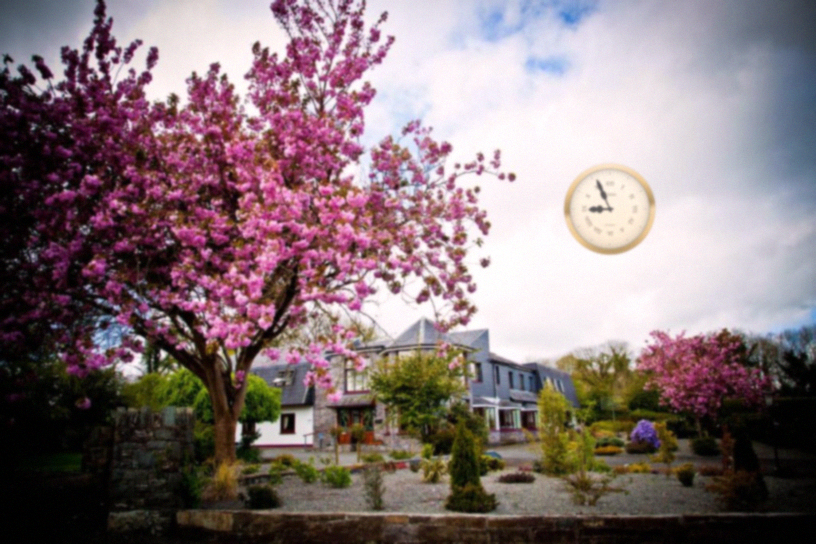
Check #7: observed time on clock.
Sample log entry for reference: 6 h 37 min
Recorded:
8 h 56 min
